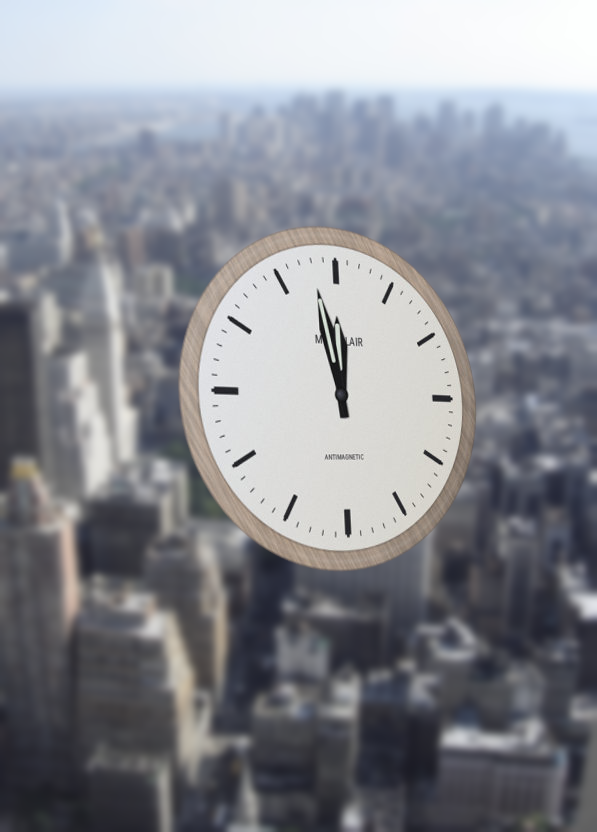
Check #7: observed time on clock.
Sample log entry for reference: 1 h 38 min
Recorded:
11 h 58 min
